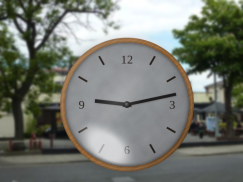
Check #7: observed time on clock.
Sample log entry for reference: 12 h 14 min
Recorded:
9 h 13 min
